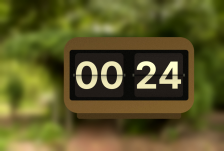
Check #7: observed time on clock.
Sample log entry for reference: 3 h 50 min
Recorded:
0 h 24 min
